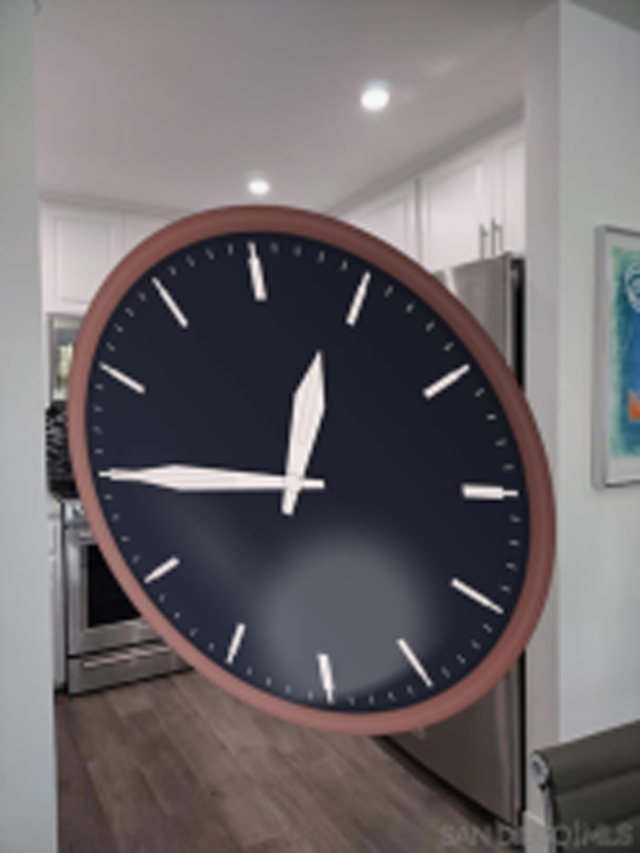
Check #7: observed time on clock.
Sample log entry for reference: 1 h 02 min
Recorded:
12 h 45 min
